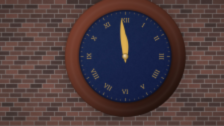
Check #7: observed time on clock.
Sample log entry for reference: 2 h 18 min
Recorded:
11 h 59 min
